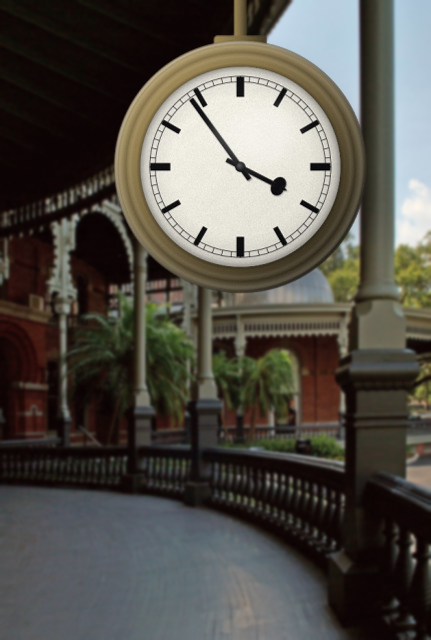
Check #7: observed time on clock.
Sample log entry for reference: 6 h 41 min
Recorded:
3 h 54 min
